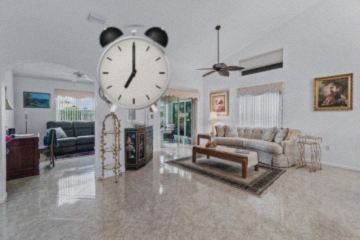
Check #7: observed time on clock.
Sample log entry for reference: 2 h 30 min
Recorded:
7 h 00 min
